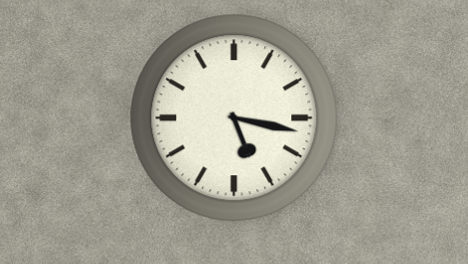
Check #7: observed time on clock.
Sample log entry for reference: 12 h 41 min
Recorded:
5 h 17 min
